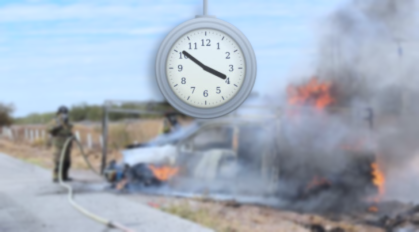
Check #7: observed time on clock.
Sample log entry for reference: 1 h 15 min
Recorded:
3 h 51 min
